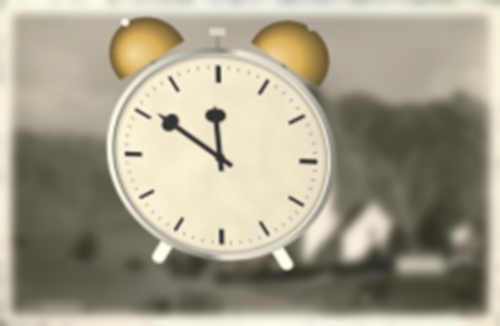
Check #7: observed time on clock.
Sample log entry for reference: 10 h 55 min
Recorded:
11 h 51 min
